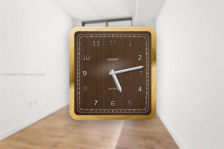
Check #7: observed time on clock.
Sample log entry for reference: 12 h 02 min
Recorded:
5 h 13 min
